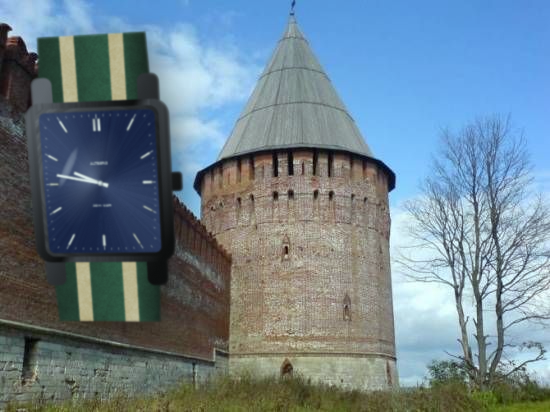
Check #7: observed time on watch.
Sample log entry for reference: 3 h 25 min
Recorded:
9 h 47 min
